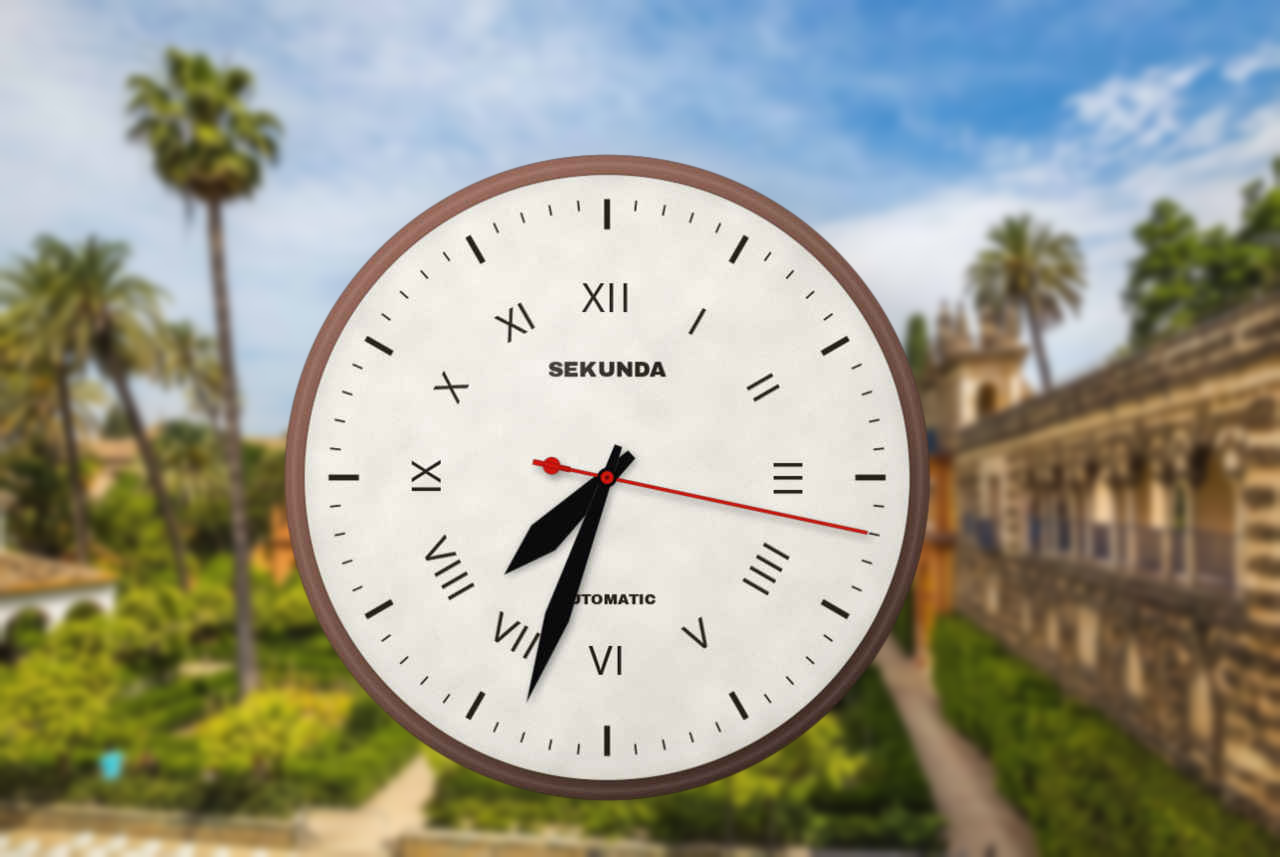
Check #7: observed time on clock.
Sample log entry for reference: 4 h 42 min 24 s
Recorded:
7 h 33 min 17 s
